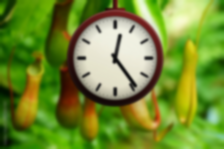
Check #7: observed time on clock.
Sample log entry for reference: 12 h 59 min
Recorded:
12 h 24 min
